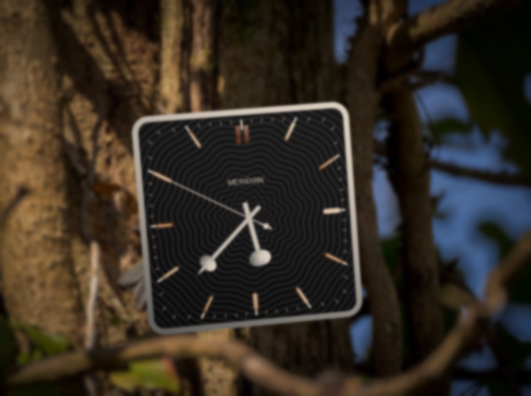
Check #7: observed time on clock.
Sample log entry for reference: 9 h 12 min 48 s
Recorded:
5 h 37 min 50 s
